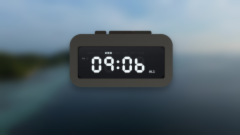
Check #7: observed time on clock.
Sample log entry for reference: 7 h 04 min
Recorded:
9 h 06 min
